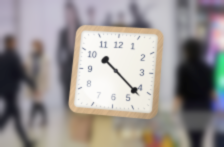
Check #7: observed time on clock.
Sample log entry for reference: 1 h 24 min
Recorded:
10 h 22 min
